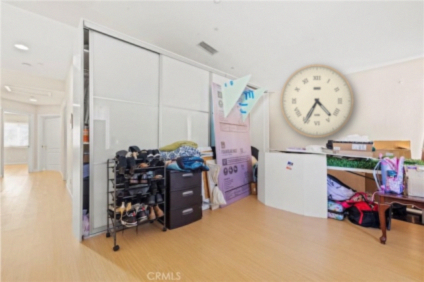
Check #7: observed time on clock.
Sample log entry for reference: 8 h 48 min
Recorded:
4 h 35 min
